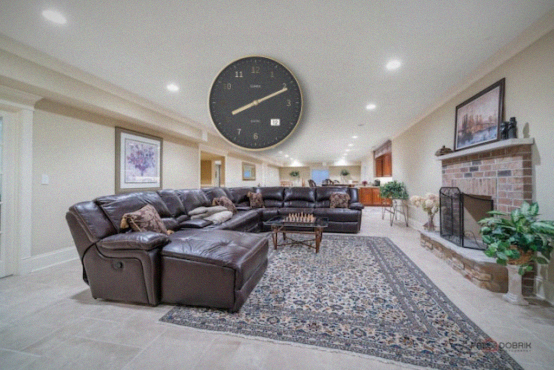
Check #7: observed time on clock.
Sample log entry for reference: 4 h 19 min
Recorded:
8 h 11 min
